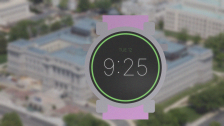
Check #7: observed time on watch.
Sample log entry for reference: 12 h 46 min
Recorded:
9 h 25 min
